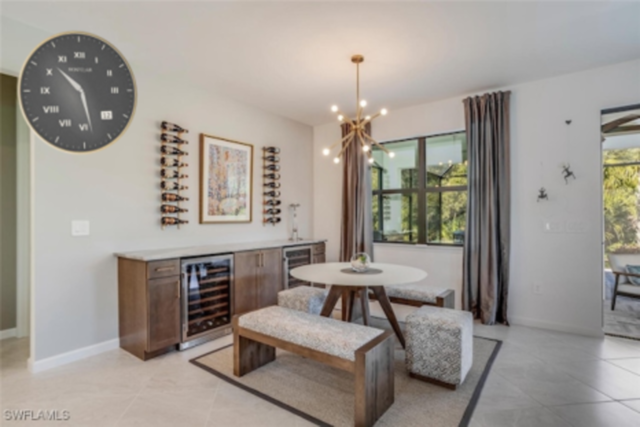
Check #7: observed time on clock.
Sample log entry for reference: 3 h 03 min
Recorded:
10 h 28 min
